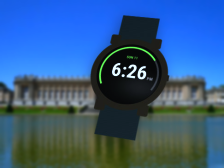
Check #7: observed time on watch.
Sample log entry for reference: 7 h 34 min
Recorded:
6 h 26 min
